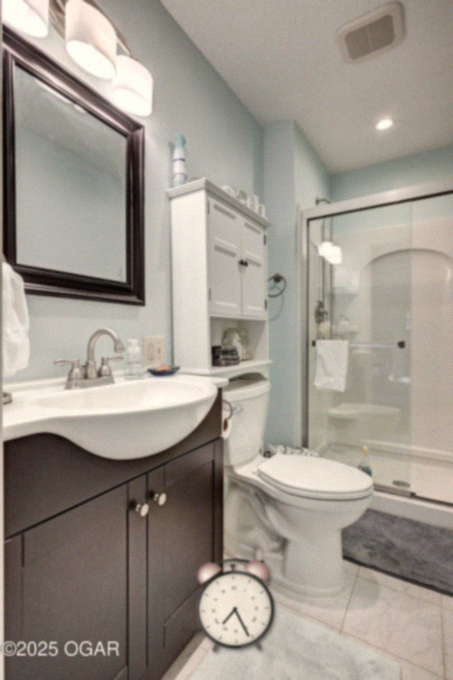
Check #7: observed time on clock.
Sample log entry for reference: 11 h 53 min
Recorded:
7 h 26 min
